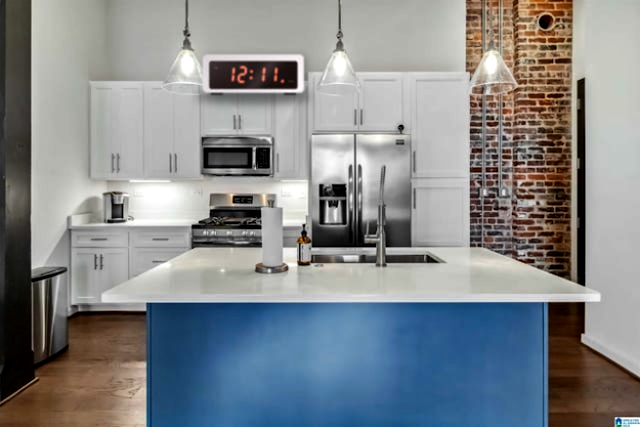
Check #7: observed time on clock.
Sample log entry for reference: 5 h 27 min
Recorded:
12 h 11 min
